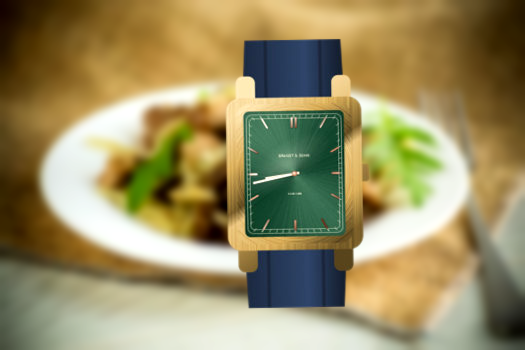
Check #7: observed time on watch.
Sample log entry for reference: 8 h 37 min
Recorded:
8 h 43 min
